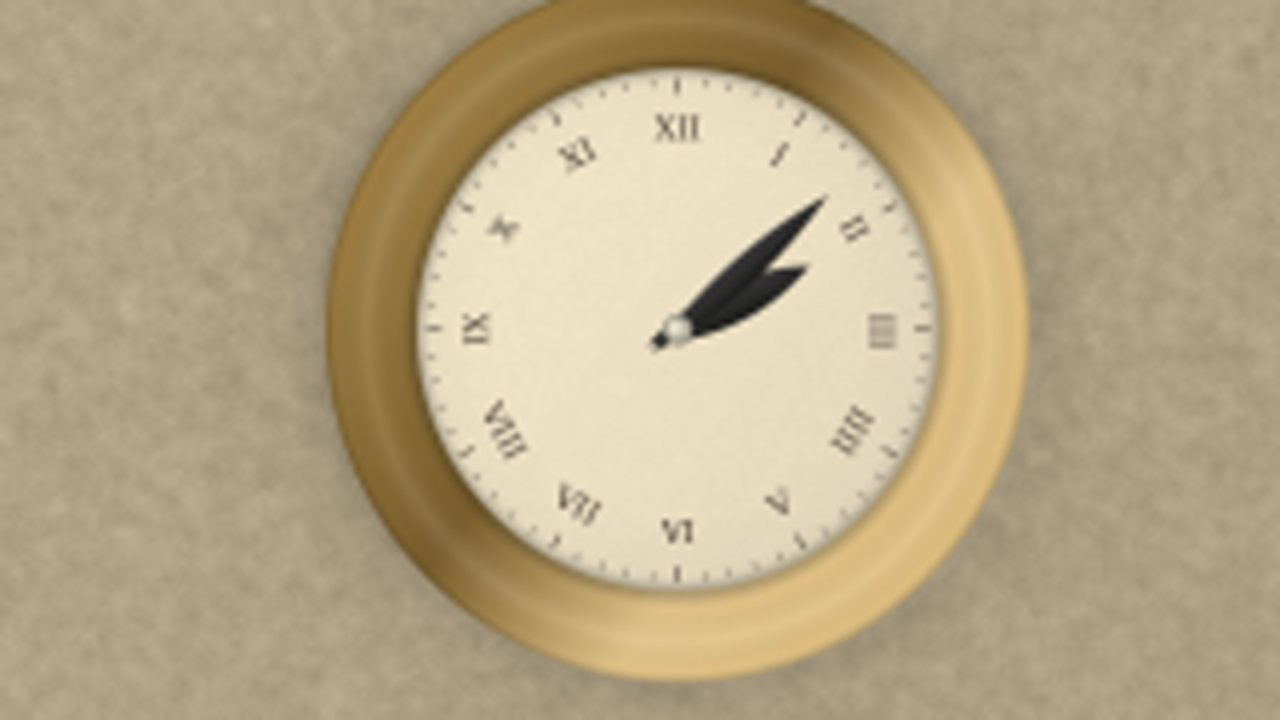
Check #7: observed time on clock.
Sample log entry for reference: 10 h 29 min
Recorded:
2 h 08 min
